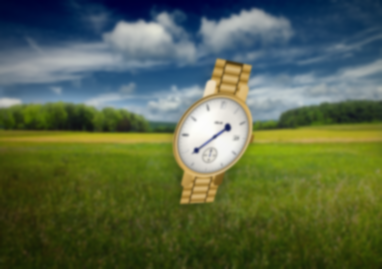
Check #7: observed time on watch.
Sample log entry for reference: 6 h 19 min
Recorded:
1 h 38 min
